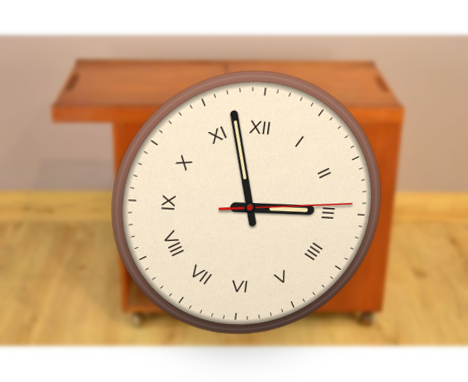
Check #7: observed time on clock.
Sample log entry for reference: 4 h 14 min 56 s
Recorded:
2 h 57 min 14 s
